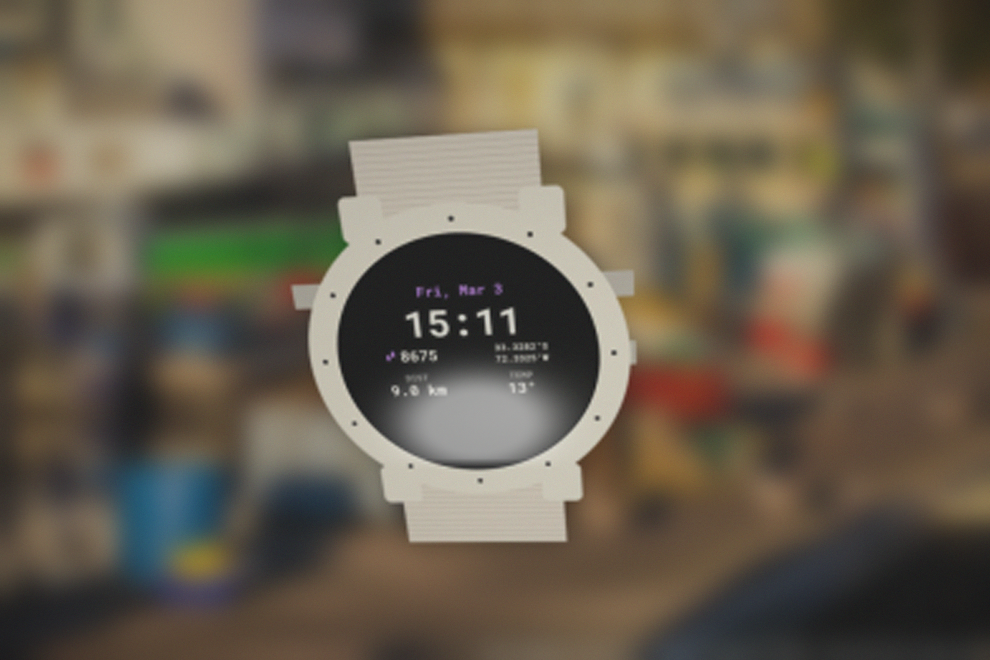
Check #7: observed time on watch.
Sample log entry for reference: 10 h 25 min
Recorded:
15 h 11 min
